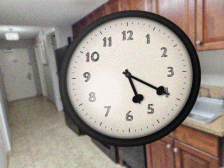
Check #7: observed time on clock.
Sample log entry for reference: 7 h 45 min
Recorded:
5 h 20 min
